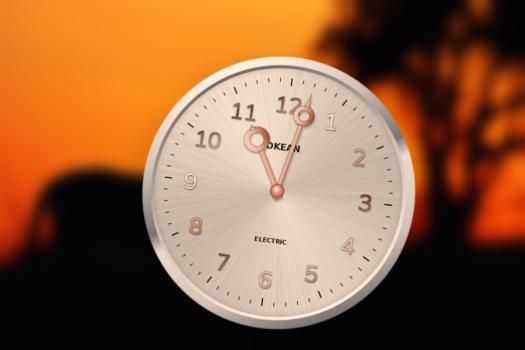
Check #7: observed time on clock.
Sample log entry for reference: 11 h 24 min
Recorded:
11 h 02 min
